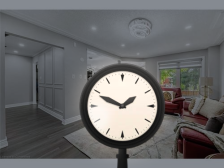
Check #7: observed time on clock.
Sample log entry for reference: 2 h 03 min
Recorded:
1 h 49 min
